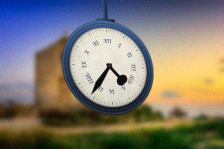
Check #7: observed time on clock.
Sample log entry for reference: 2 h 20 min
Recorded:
4 h 36 min
